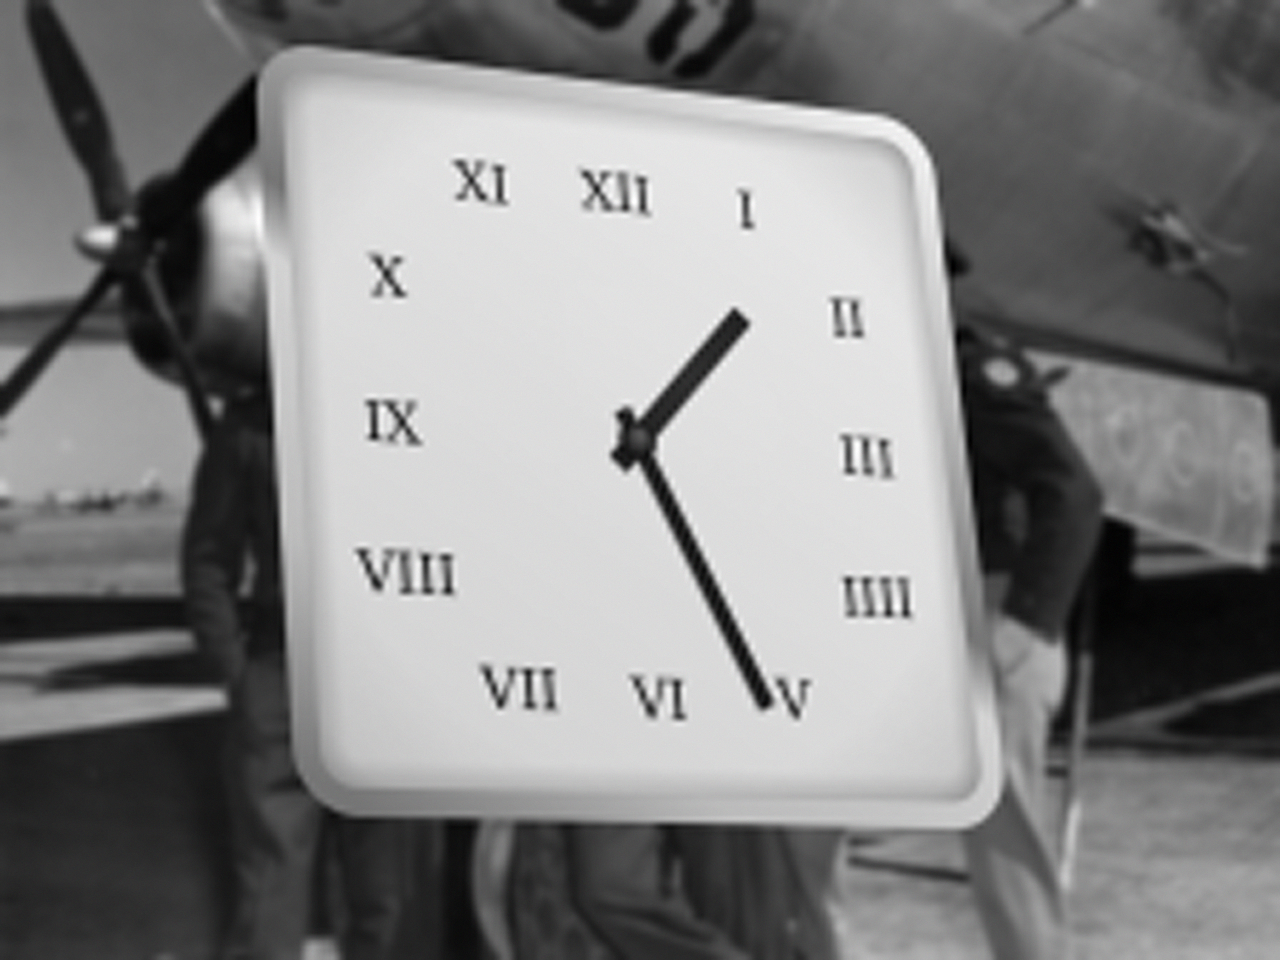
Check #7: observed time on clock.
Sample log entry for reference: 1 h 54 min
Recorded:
1 h 26 min
